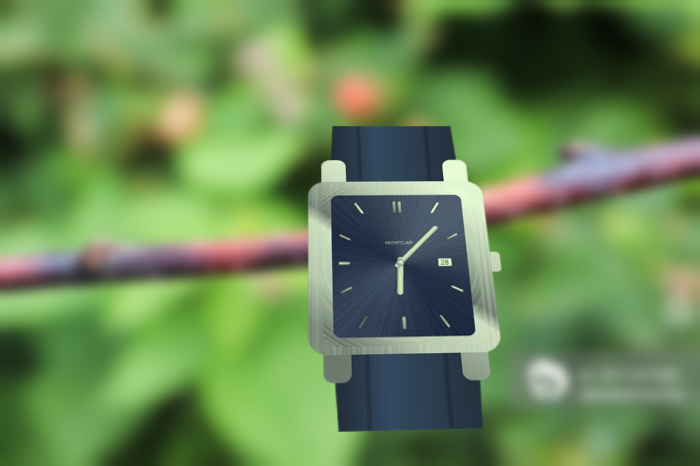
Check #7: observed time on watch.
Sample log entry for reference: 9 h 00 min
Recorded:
6 h 07 min
